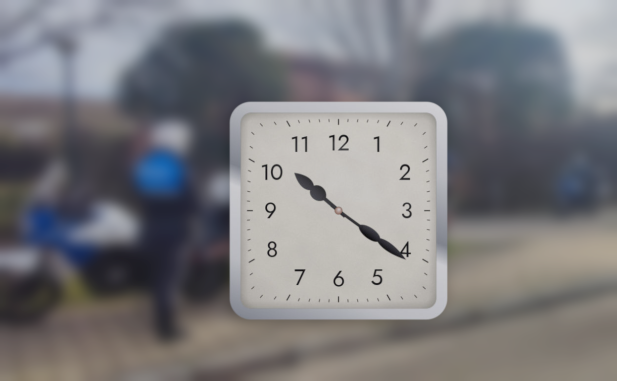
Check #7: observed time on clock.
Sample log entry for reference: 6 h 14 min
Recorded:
10 h 21 min
